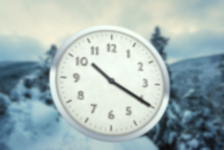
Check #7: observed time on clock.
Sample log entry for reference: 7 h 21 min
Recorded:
10 h 20 min
